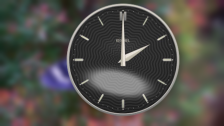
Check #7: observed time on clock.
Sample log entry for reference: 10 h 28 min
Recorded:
2 h 00 min
